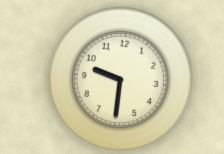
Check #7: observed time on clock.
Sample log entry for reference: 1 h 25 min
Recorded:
9 h 30 min
